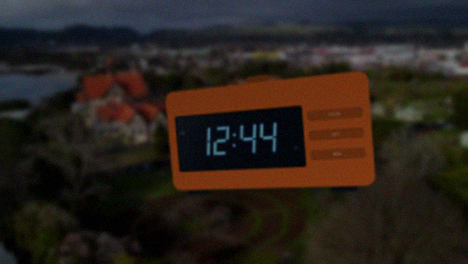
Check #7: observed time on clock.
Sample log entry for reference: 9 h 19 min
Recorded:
12 h 44 min
